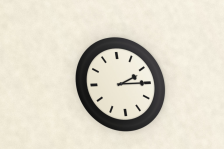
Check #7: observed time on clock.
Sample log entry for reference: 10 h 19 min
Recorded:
2 h 15 min
